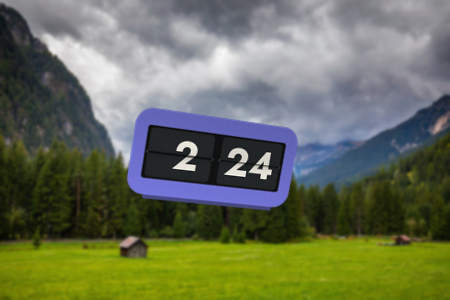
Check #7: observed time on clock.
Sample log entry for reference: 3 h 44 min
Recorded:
2 h 24 min
